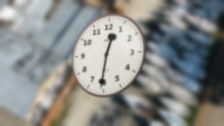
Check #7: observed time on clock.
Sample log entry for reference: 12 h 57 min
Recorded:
12 h 31 min
